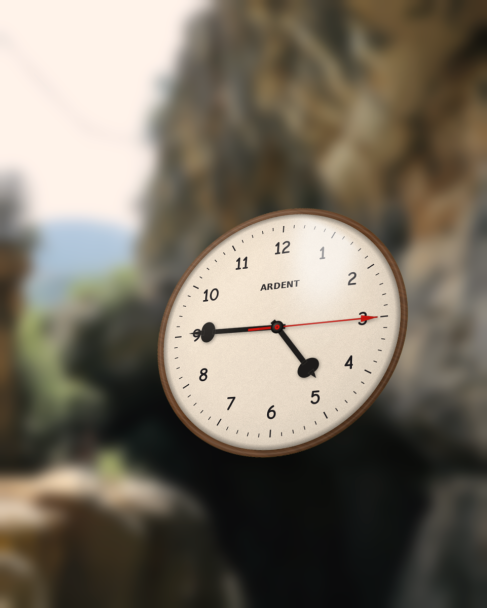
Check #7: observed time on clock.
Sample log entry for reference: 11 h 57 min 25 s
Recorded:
4 h 45 min 15 s
